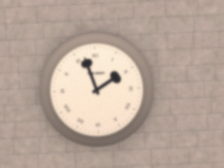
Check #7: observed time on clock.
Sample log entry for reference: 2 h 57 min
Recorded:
1 h 57 min
